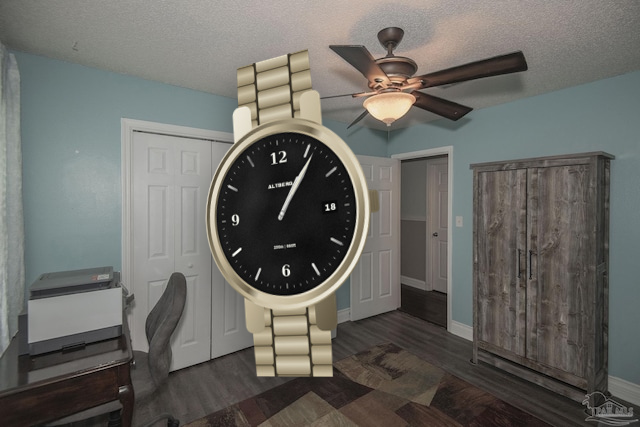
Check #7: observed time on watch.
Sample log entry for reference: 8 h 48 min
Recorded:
1 h 06 min
